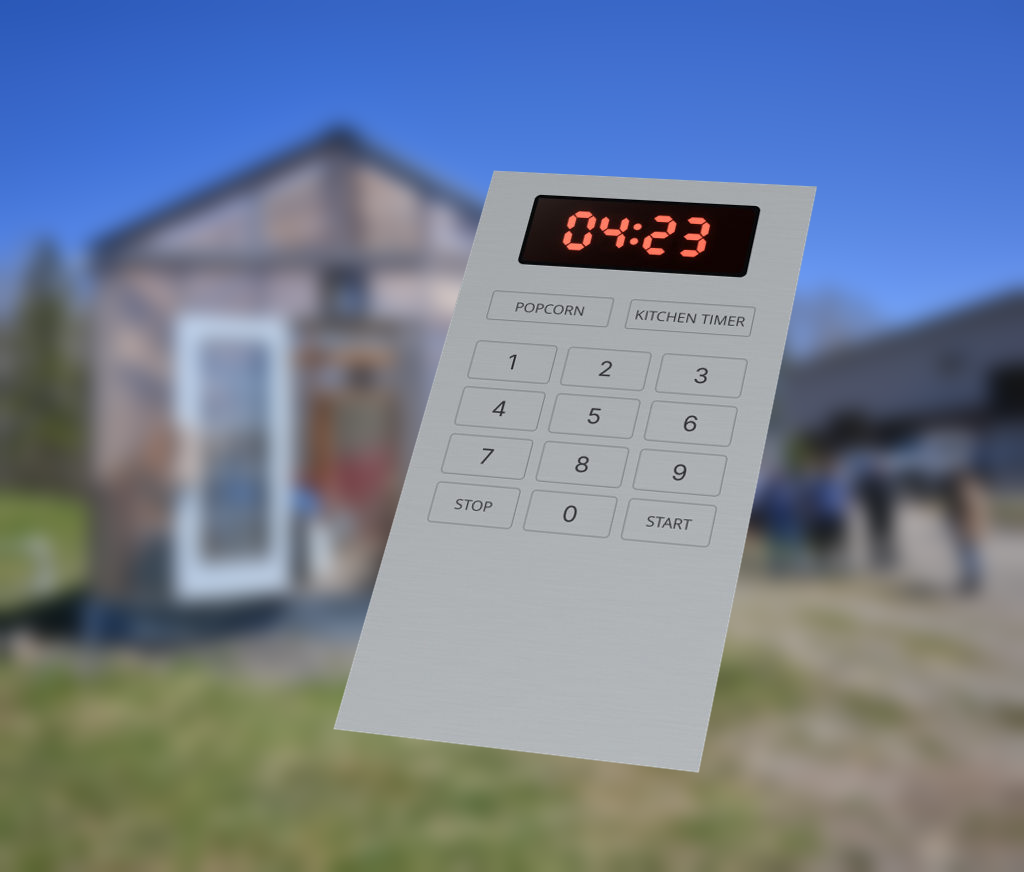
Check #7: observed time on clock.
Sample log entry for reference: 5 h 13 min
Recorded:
4 h 23 min
